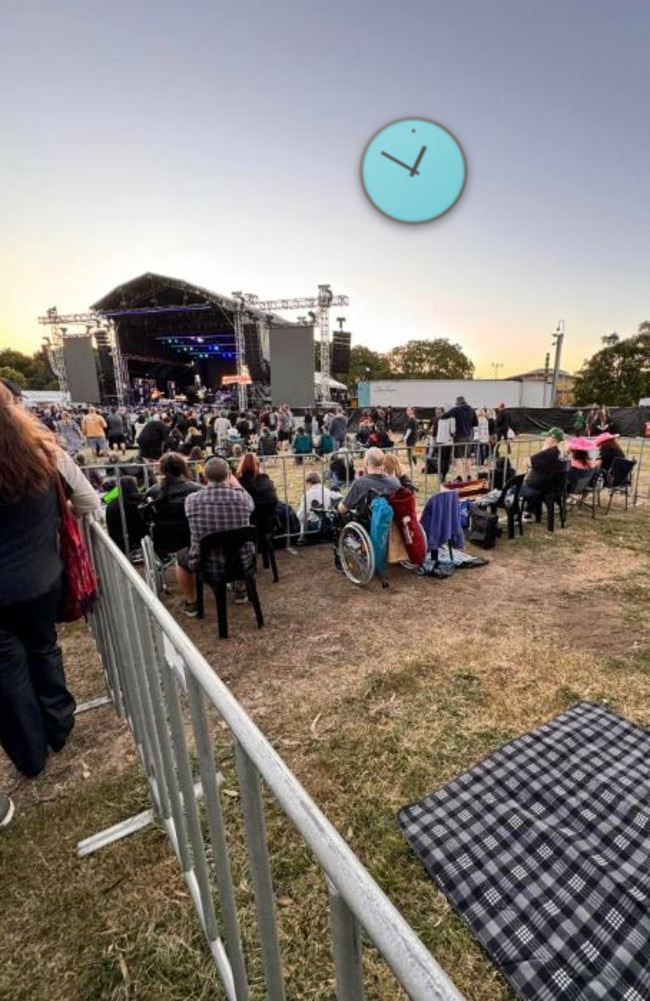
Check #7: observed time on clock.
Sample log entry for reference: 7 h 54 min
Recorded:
12 h 50 min
